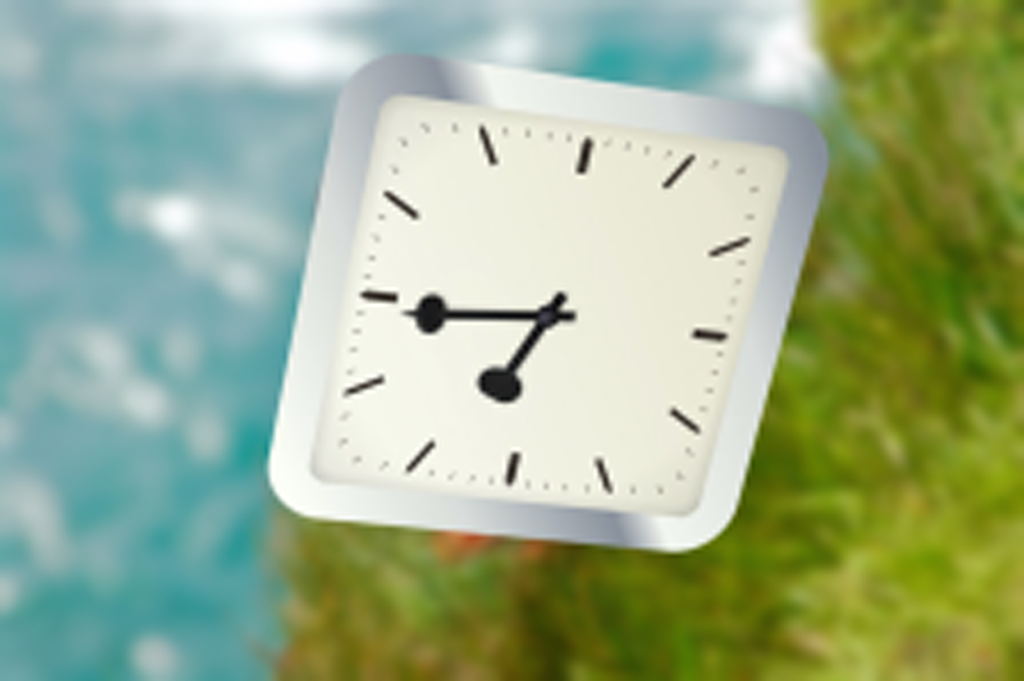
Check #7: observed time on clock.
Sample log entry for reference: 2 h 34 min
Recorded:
6 h 44 min
